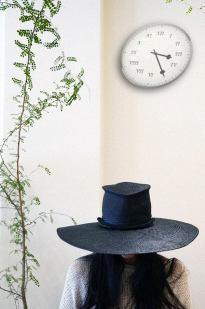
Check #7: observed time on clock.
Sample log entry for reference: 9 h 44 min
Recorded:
3 h 25 min
